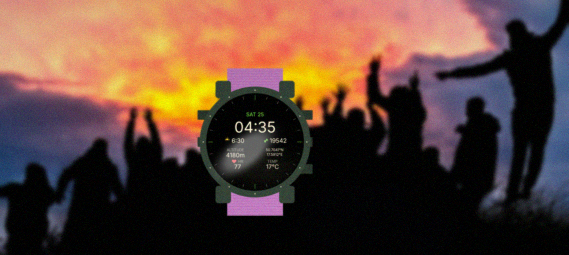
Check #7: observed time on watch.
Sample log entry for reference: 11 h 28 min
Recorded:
4 h 35 min
